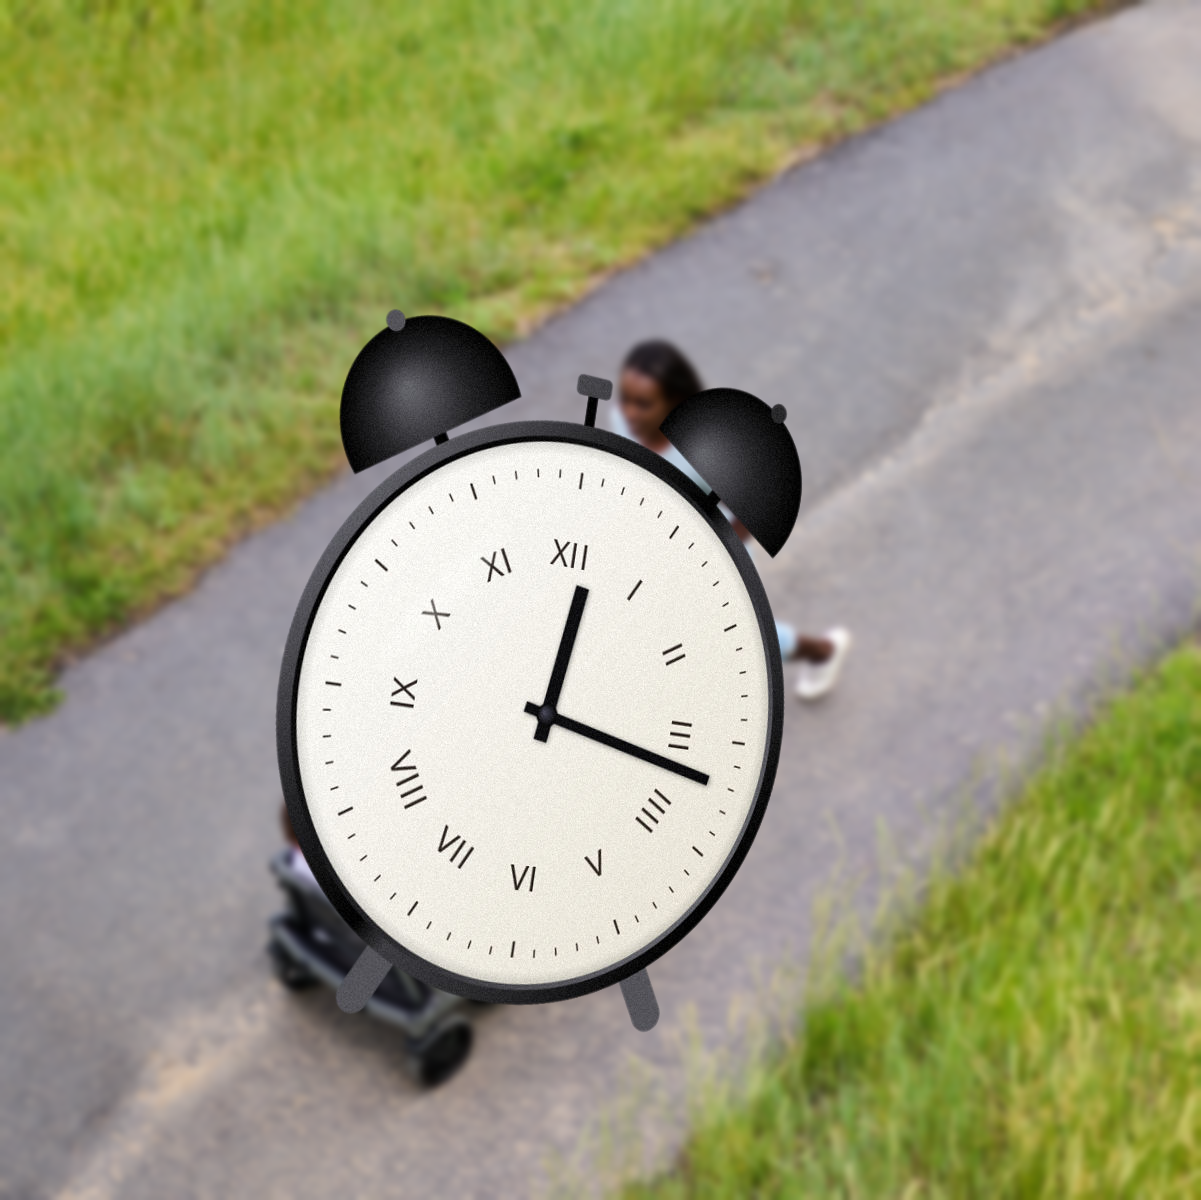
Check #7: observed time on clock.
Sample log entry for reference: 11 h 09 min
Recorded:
12 h 17 min
